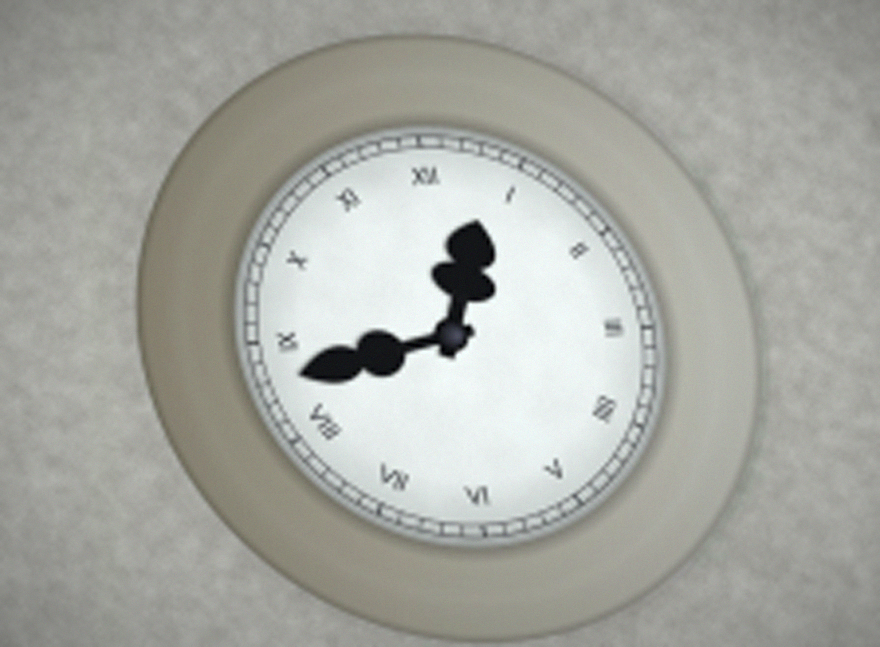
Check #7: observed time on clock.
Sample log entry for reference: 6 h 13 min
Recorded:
12 h 43 min
